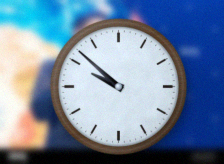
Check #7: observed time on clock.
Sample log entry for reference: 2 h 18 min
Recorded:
9 h 52 min
